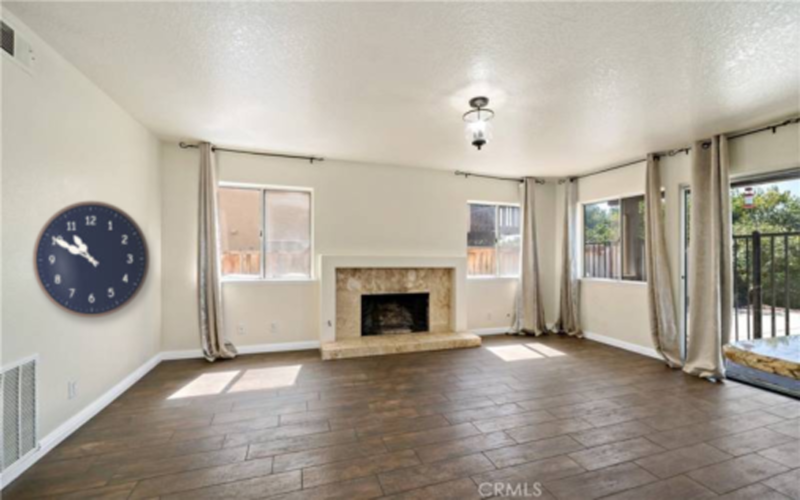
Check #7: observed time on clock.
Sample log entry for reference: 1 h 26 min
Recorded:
10 h 50 min
